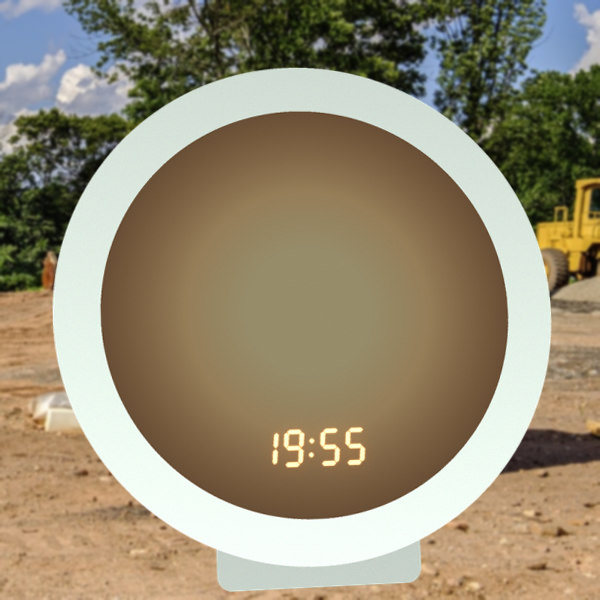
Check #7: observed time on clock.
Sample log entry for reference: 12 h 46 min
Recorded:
19 h 55 min
